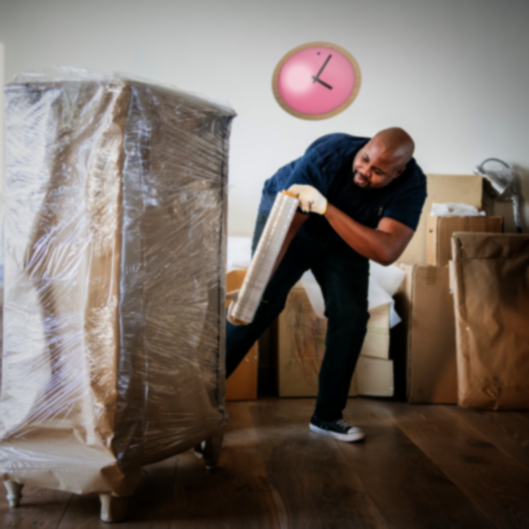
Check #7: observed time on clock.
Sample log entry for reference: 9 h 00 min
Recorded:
4 h 04 min
